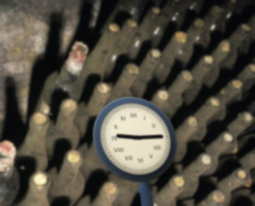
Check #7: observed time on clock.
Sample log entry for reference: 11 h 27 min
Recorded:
9 h 15 min
